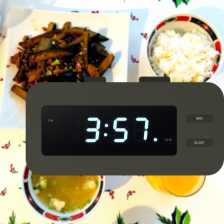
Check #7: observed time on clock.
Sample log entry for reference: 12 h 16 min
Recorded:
3 h 57 min
